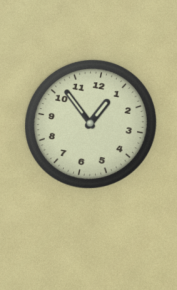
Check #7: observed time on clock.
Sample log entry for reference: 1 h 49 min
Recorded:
12 h 52 min
